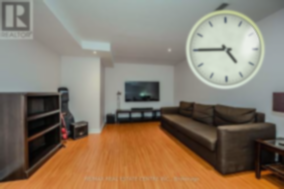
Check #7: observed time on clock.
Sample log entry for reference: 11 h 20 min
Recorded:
4 h 45 min
